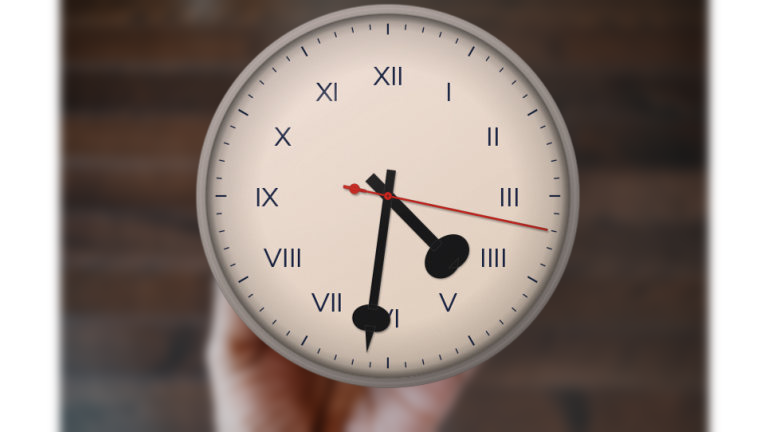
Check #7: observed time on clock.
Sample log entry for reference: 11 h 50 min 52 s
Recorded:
4 h 31 min 17 s
